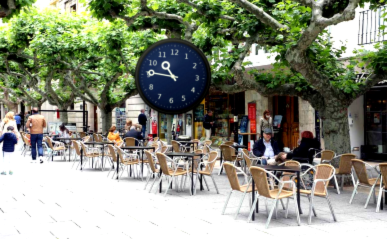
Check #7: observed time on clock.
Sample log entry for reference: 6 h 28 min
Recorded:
10 h 46 min
